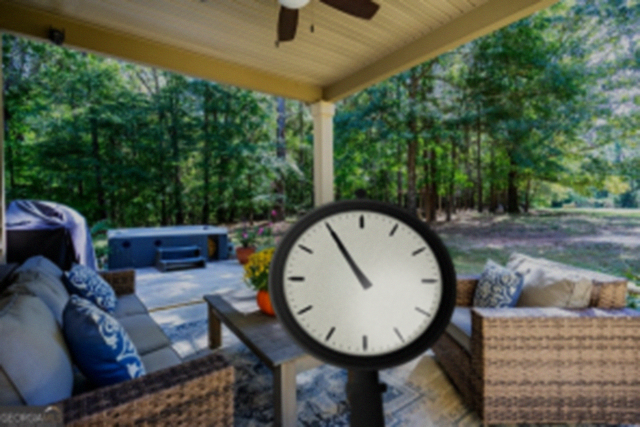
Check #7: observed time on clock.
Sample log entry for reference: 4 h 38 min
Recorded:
10 h 55 min
